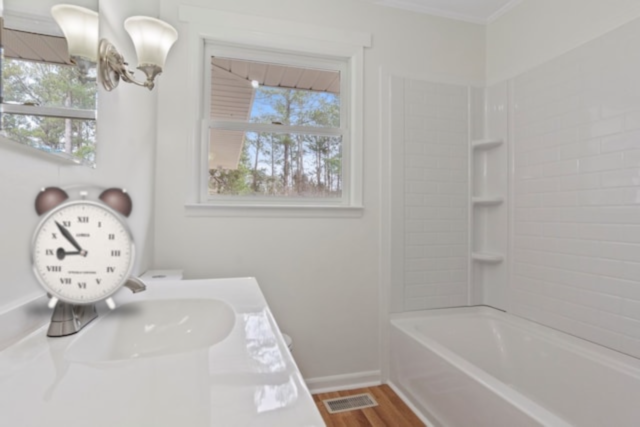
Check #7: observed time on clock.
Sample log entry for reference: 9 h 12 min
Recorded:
8 h 53 min
